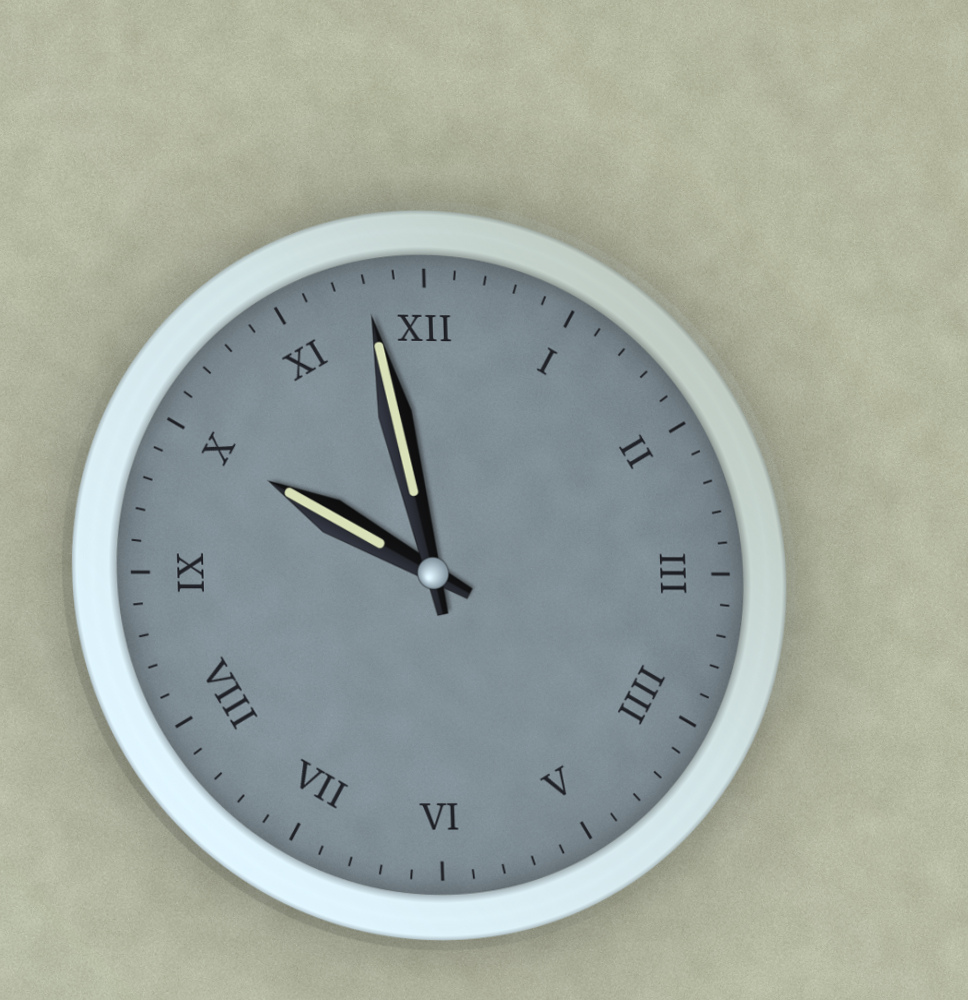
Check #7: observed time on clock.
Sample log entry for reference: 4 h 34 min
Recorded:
9 h 58 min
